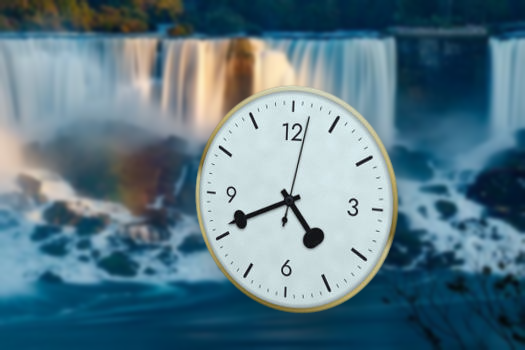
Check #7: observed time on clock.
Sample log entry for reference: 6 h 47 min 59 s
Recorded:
4 h 41 min 02 s
